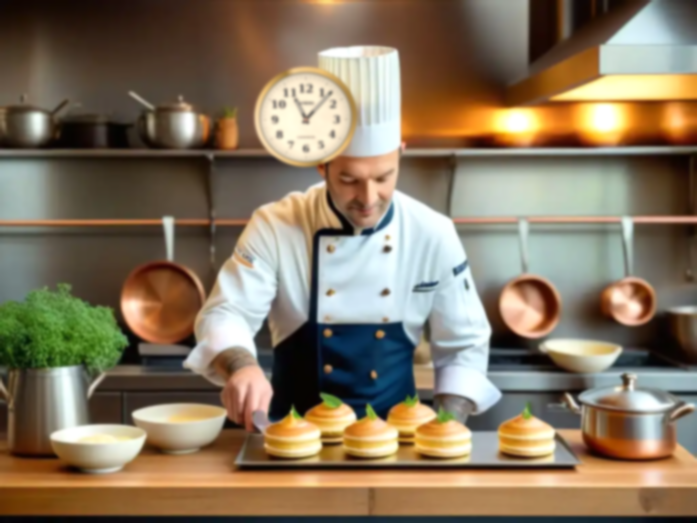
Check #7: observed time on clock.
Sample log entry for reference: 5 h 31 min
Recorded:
11 h 07 min
